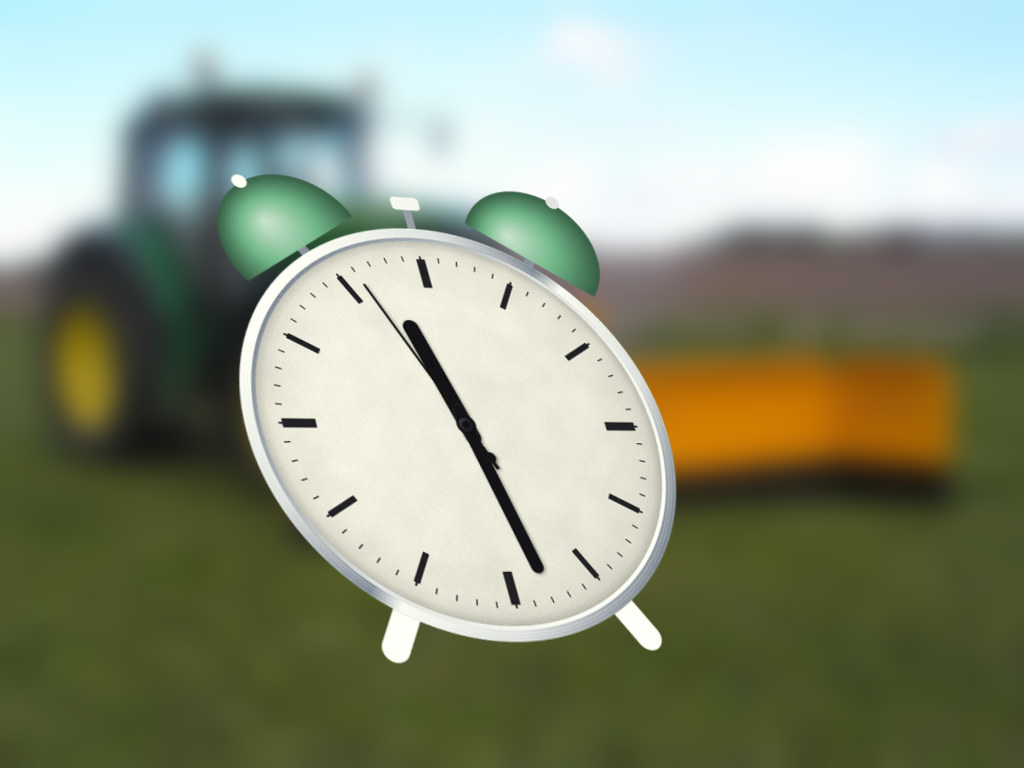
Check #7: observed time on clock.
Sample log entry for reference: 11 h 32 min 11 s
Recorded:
11 h 27 min 56 s
